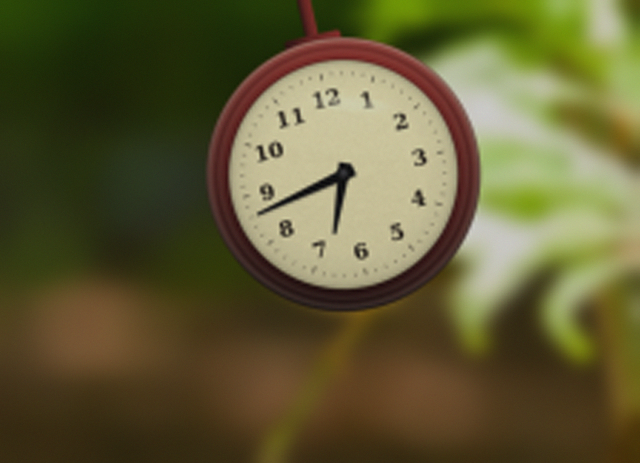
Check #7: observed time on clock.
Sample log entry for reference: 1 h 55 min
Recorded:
6 h 43 min
